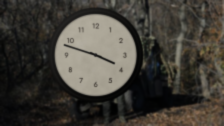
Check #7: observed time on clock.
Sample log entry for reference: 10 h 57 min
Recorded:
3 h 48 min
